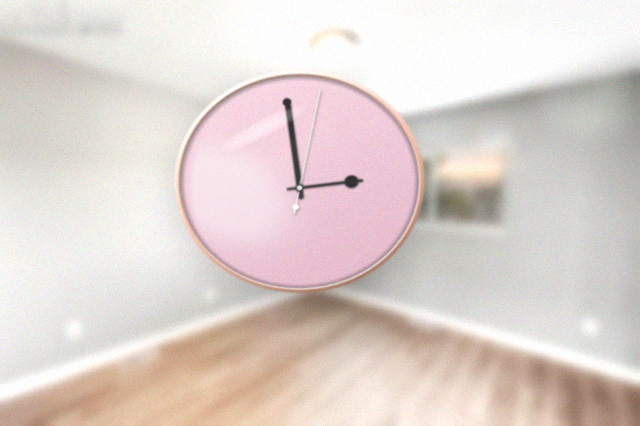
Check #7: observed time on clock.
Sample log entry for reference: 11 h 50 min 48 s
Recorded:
3 h 00 min 03 s
